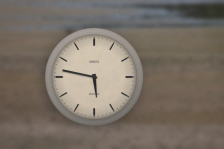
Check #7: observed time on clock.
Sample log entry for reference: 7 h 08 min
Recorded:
5 h 47 min
